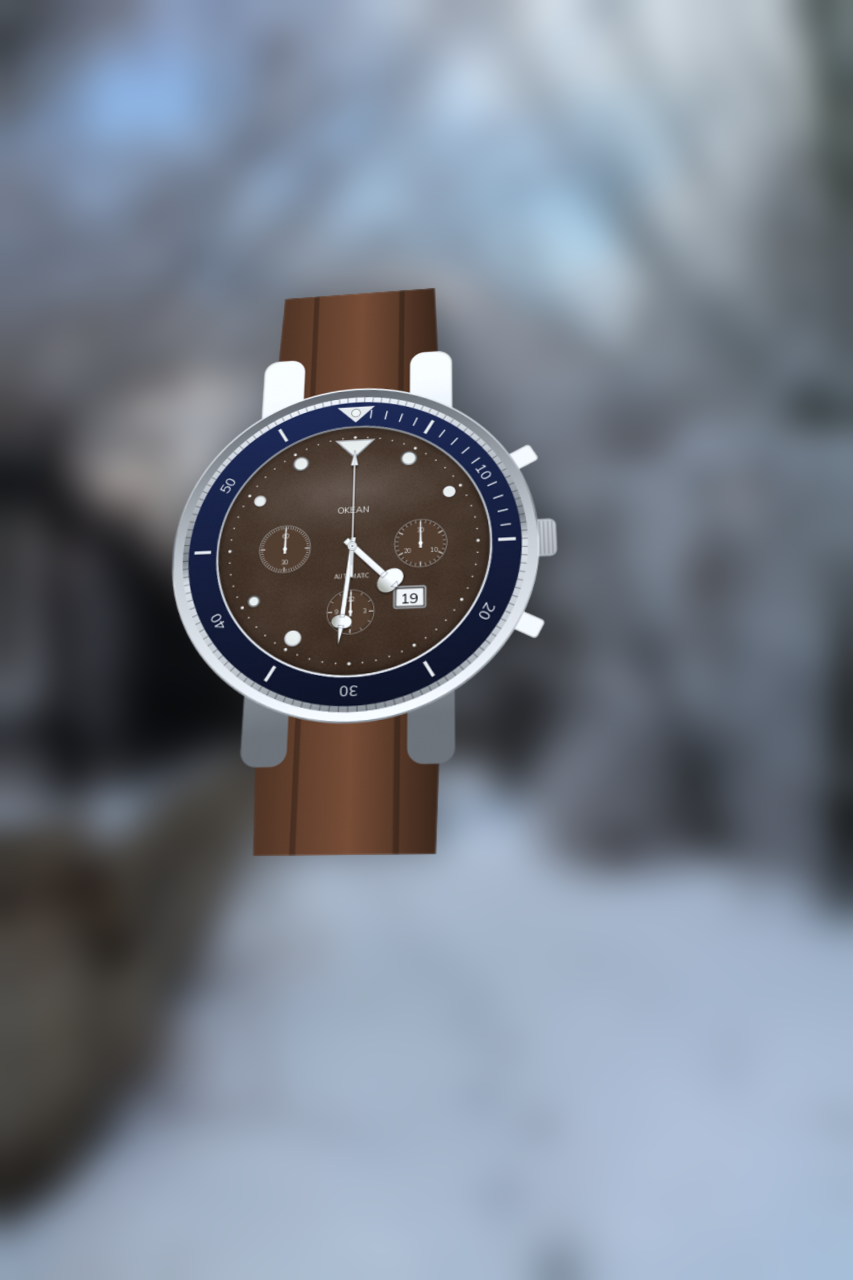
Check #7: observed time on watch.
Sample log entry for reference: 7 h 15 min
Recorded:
4 h 31 min
